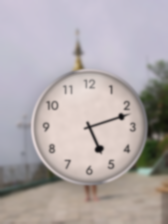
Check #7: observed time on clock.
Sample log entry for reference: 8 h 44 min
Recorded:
5 h 12 min
